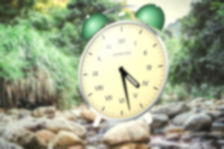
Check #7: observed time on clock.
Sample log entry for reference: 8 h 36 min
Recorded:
4 h 28 min
